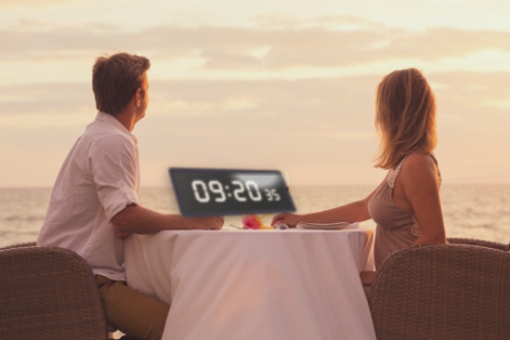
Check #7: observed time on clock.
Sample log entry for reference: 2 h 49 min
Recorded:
9 h 20 min
